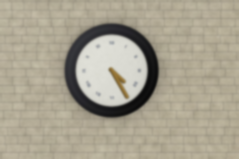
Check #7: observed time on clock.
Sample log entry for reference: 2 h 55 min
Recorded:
4 h 25 min
